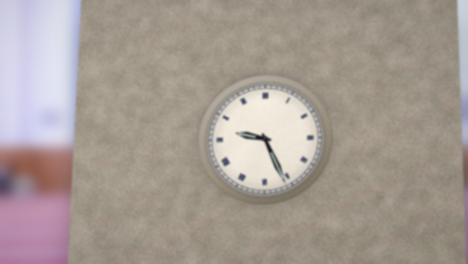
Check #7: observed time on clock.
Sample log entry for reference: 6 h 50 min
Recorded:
9 h 26 min
